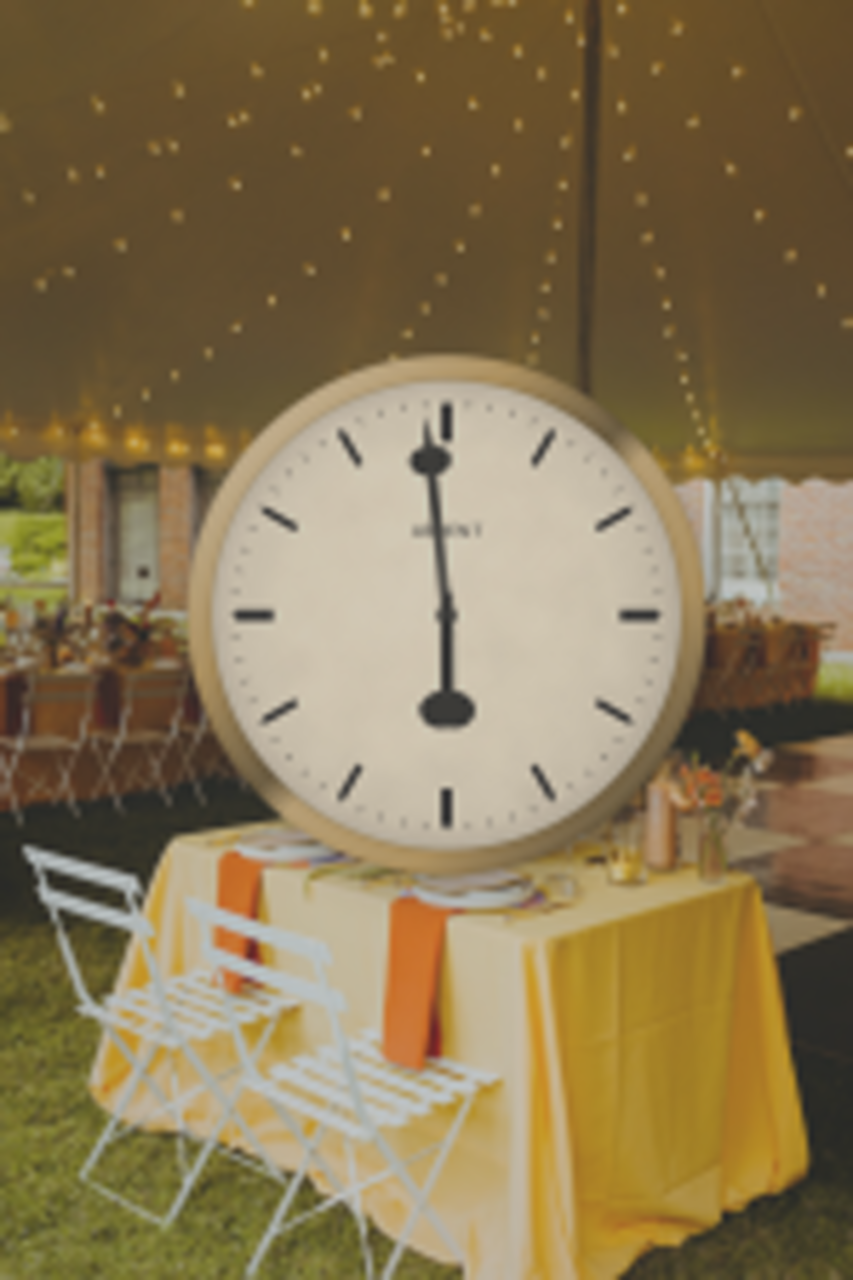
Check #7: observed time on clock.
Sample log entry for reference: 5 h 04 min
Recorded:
5 h 59 min
